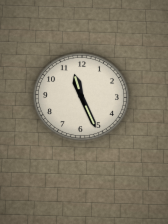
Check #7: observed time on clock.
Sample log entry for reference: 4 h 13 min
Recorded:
11 h 26 min
